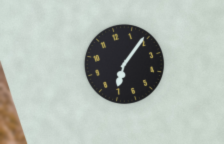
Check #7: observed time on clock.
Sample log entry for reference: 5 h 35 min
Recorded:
7 h 09 min
